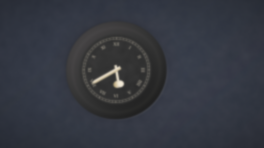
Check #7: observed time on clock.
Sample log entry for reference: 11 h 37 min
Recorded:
5 h 40 min
